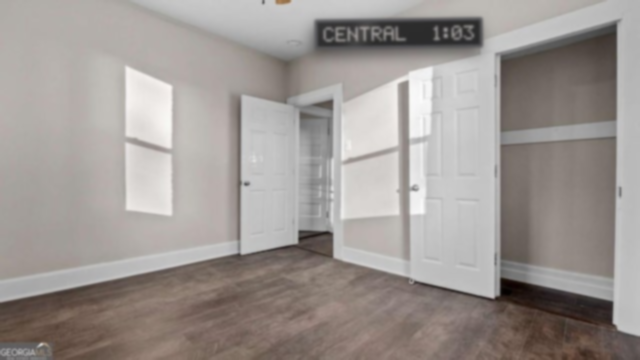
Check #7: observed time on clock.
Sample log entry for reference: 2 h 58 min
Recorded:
1 h 03 min
